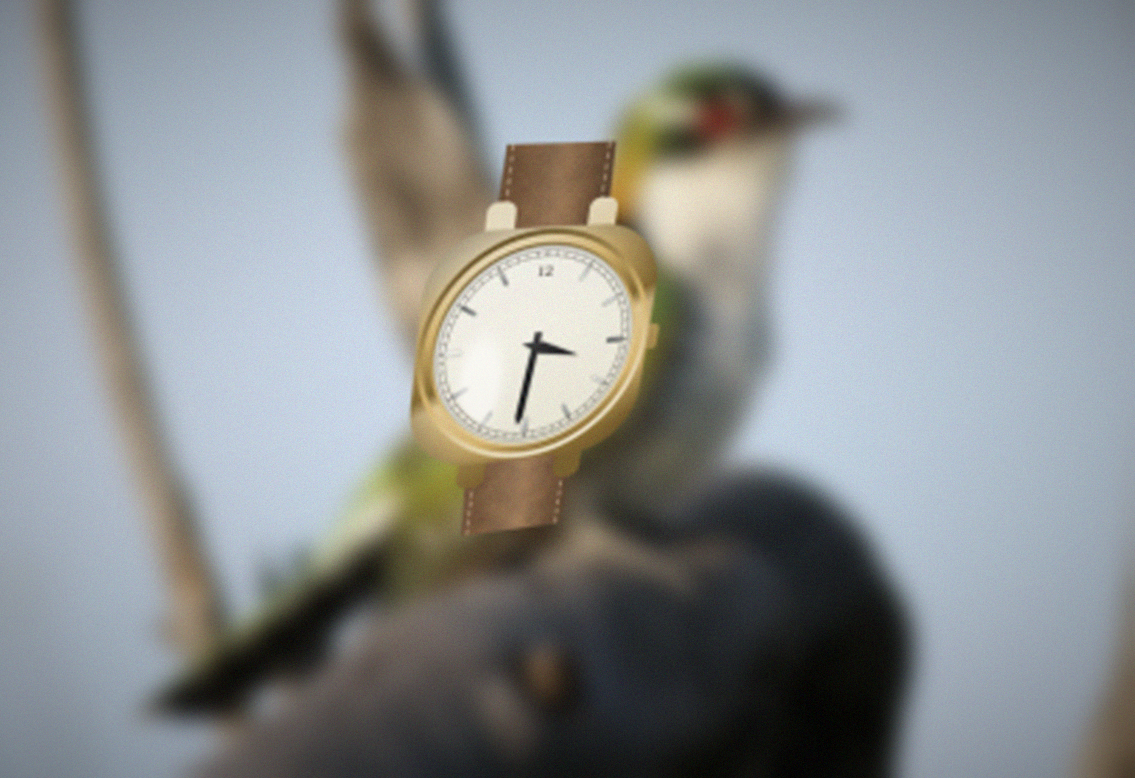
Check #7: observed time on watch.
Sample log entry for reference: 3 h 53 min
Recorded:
3 h 31 min
